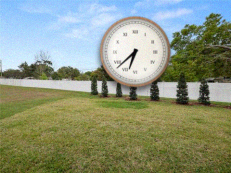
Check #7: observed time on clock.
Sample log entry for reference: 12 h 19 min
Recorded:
6 h 38 min
